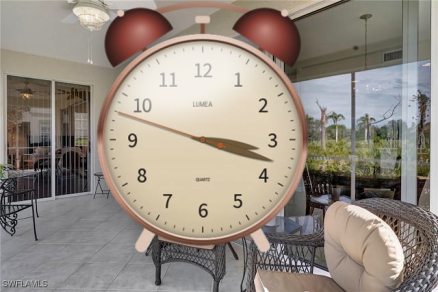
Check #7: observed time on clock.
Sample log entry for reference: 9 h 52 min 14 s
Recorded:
3 h 17 min 48 s
